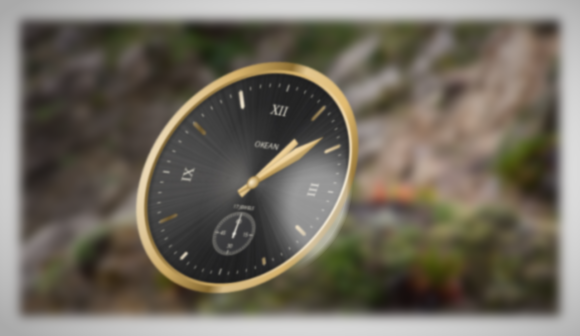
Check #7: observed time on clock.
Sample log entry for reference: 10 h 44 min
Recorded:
1 h 08 min
